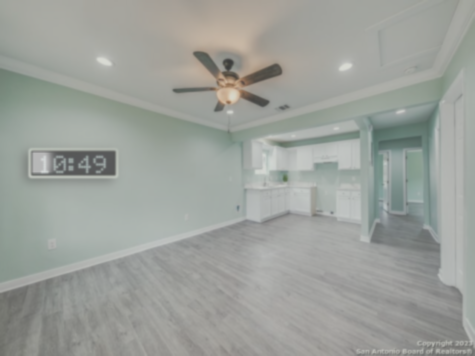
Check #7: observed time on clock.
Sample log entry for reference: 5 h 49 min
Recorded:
10 h 49 min
